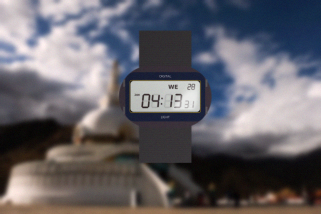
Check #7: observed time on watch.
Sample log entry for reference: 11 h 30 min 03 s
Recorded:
4 h 13 min 31 s
